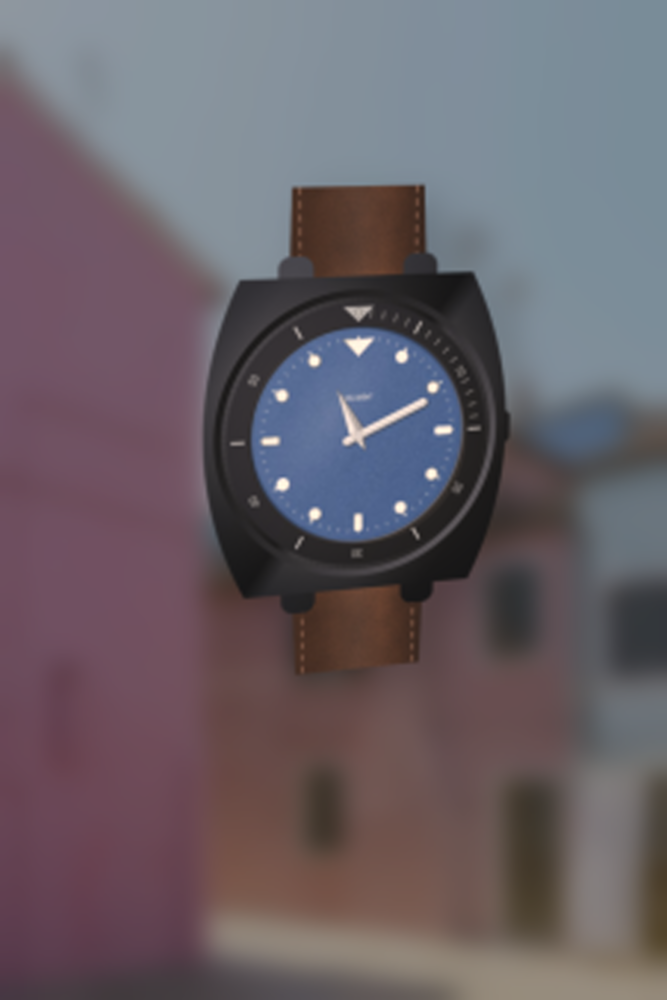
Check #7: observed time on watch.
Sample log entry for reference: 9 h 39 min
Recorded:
11 h 11 min
